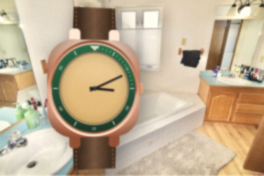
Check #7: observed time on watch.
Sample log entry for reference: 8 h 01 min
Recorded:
3 h 11 min
